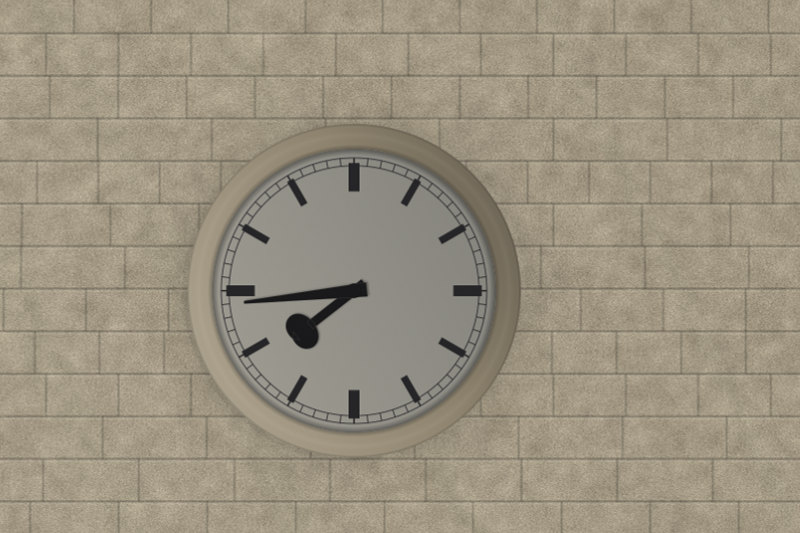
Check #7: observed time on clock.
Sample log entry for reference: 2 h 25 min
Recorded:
7 h 44 min
